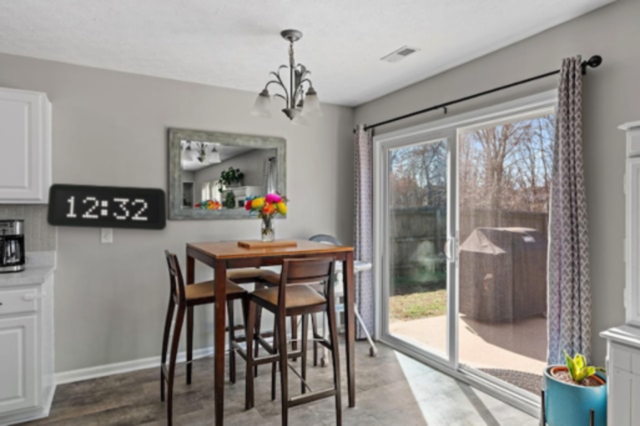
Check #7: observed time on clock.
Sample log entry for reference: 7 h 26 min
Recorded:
12 h 32 min
